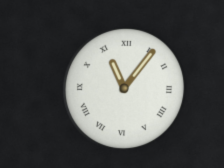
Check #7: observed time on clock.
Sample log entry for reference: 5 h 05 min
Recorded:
11 h 06 min
